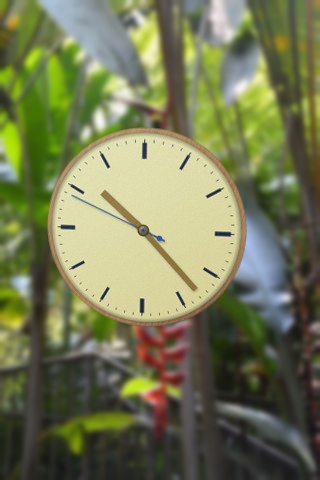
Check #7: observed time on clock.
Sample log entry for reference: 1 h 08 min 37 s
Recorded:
10 h 22 min 49 s
